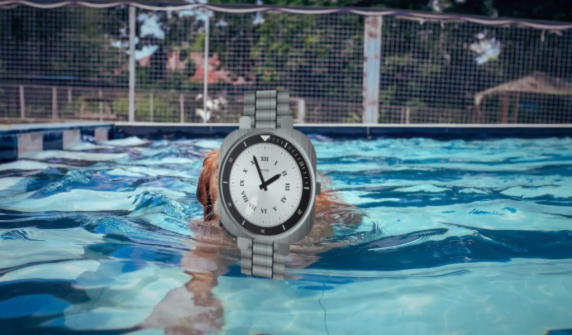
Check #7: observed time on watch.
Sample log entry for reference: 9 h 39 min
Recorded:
1 h 56 min
